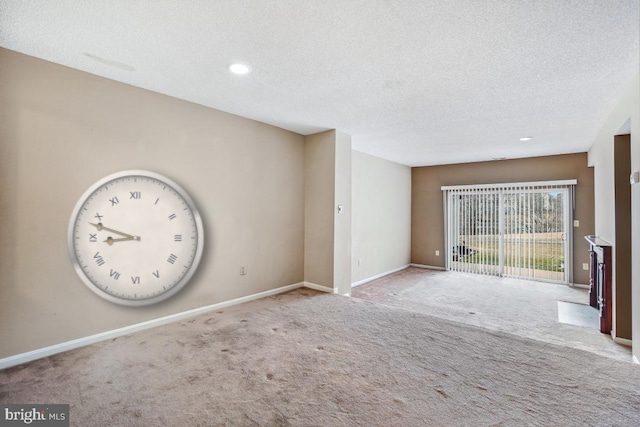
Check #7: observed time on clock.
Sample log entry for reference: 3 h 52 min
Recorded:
8 h 48 min
